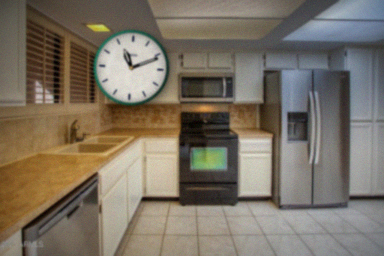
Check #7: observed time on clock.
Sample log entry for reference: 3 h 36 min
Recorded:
11 h 11 min
